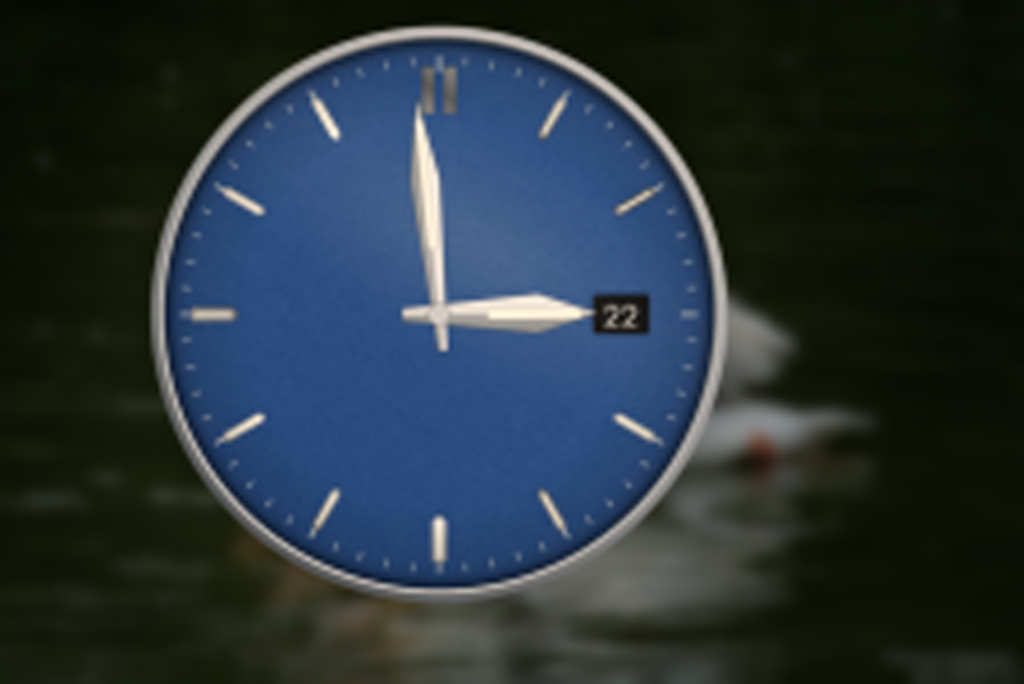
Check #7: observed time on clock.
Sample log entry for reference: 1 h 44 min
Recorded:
2 h 59 min
